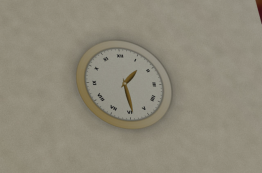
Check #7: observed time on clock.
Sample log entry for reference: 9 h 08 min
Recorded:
1 h 29 min
